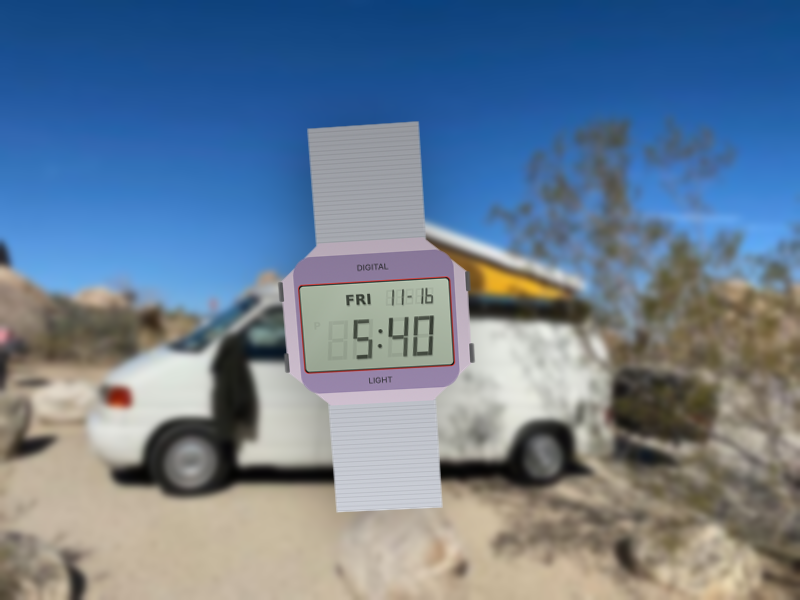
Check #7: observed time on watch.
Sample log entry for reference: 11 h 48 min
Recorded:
5 h 40 min
